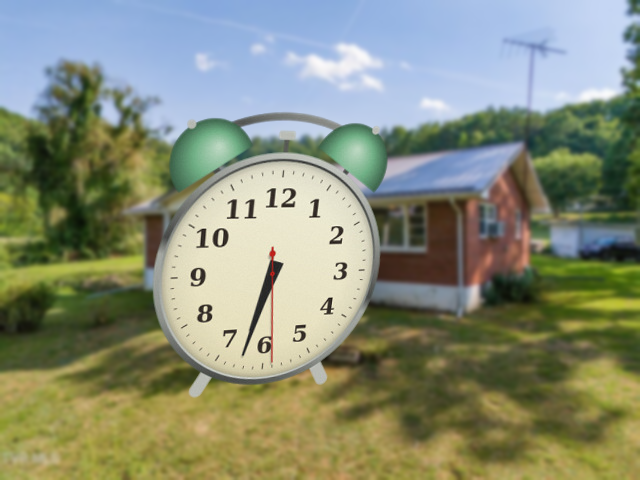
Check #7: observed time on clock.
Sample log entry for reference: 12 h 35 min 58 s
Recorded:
6 h 32 min 29 s
